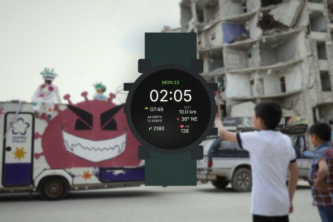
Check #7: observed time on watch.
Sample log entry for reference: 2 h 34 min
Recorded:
2 h 05 min
